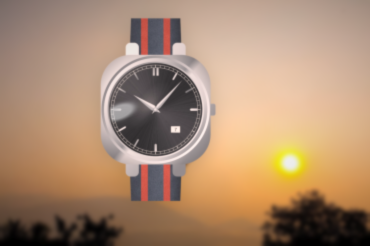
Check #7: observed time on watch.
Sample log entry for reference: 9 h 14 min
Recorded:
10 h 07 min
